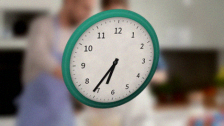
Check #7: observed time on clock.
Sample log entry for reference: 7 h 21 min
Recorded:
6 h 36 min
